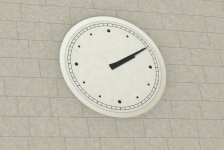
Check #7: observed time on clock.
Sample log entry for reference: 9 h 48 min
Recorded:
2 h 10 min
